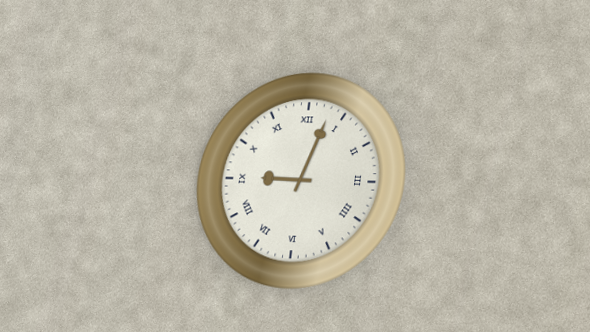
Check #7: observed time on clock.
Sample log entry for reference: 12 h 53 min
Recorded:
9 h 03 min
